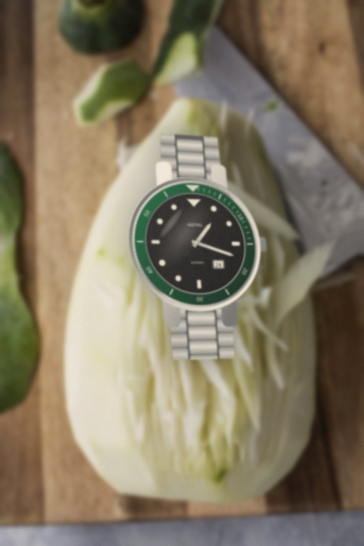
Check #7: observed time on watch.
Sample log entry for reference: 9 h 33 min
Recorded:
1 h 18 min
